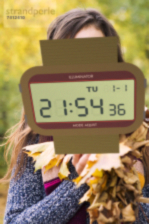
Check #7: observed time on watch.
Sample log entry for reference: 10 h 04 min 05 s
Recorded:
21 h 54 min 36 s
